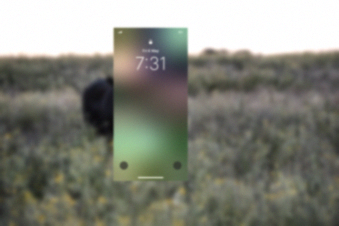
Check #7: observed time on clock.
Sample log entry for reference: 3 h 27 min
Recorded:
7 h 31 min
